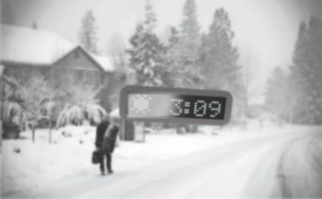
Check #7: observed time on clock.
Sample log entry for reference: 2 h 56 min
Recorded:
3 h 09 min
